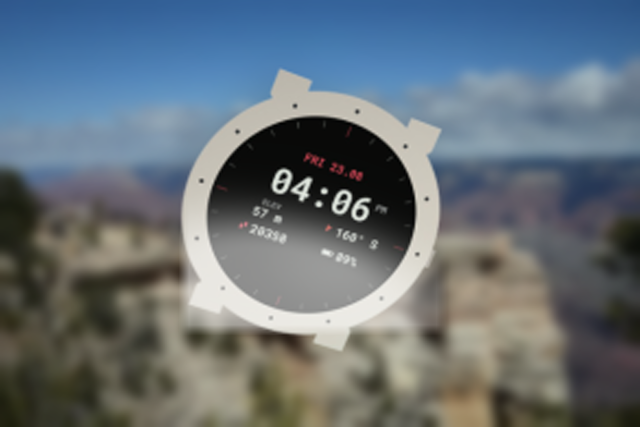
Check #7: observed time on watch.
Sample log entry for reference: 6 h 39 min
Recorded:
4 h 06 min
